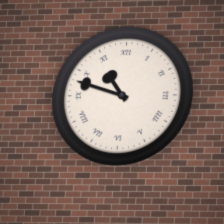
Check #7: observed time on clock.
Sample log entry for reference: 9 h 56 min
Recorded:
10 h 48 min
